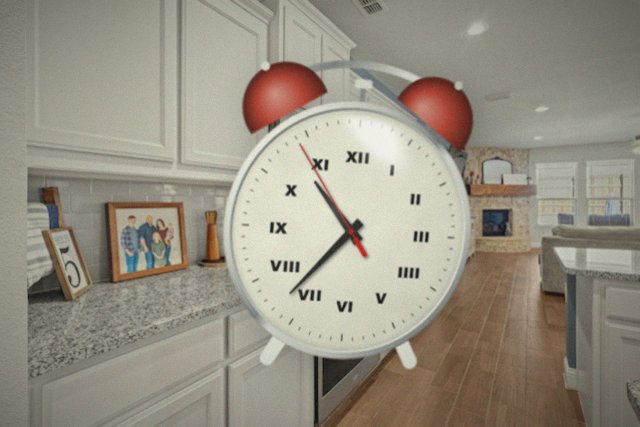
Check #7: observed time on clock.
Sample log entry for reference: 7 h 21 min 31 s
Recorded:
10 h 36 min 54 s
